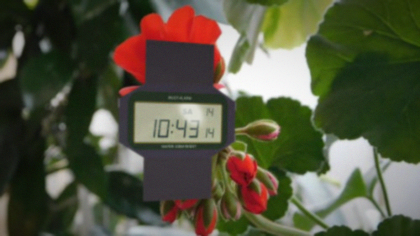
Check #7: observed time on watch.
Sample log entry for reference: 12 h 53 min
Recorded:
10 h 43 min
